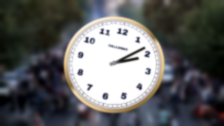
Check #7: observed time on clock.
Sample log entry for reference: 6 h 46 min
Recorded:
2 h 08 min
